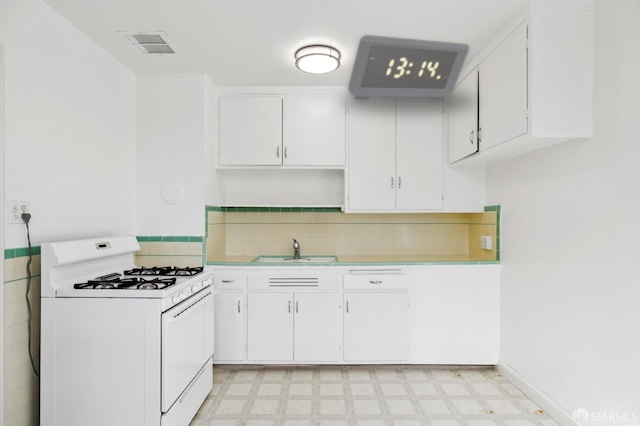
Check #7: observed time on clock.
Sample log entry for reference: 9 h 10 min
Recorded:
13 h 14 min
